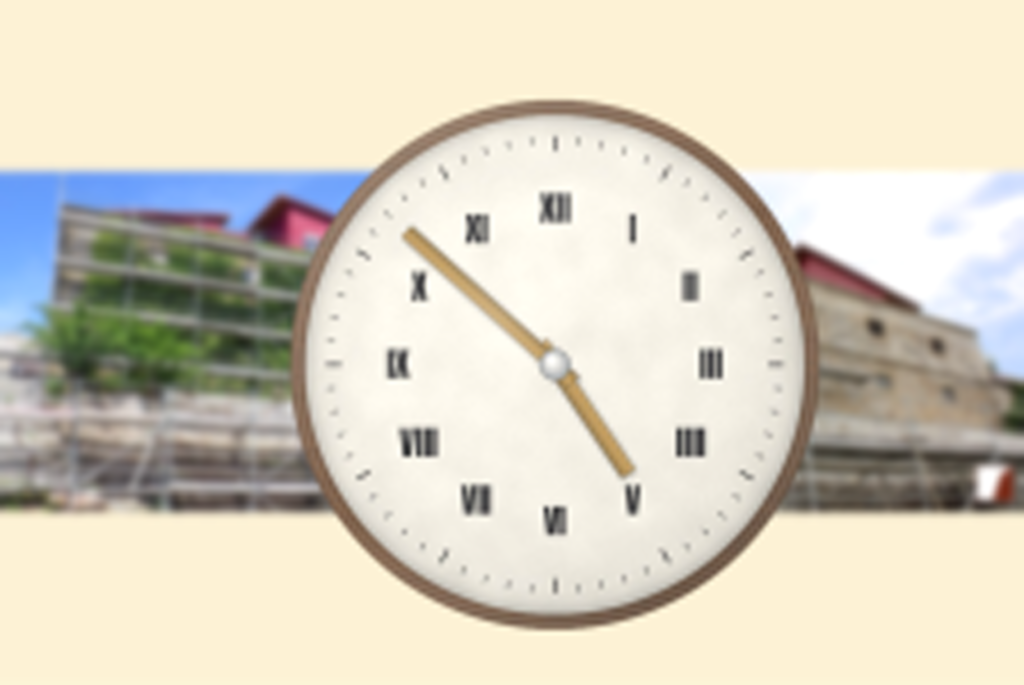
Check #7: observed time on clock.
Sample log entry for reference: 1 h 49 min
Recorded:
4 h 52 min
